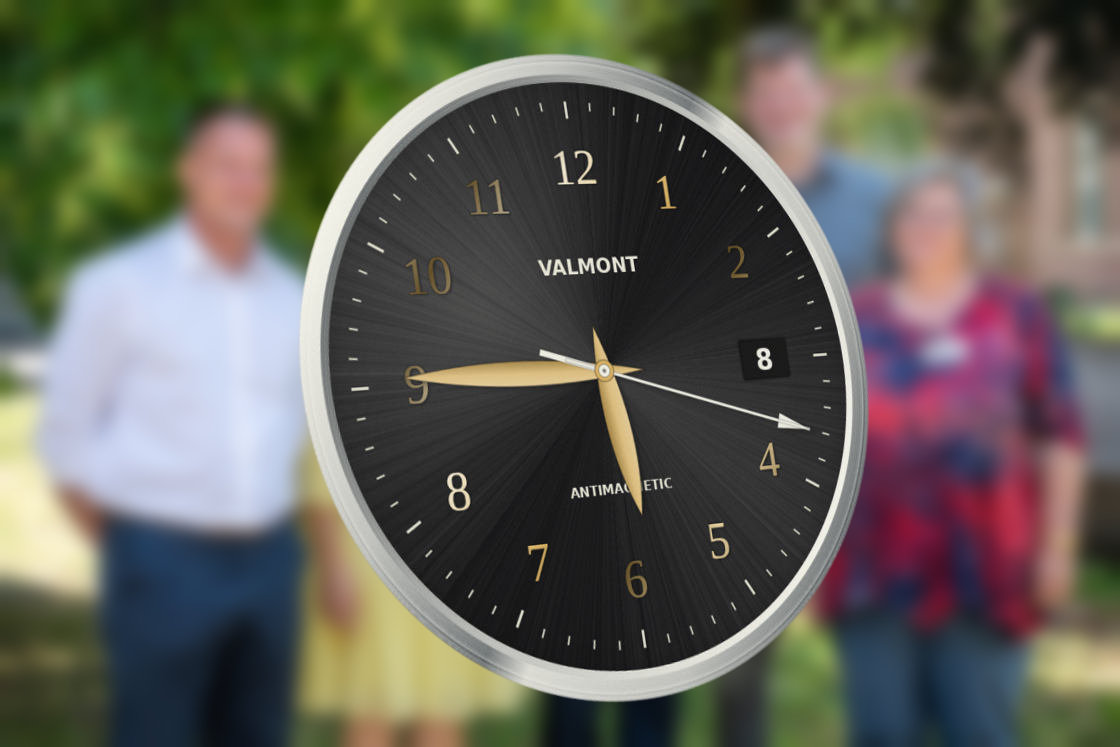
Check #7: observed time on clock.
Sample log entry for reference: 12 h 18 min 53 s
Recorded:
5 h 45 min 18 s
